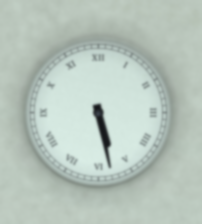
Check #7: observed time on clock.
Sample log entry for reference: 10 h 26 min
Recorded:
5 h 28 min
